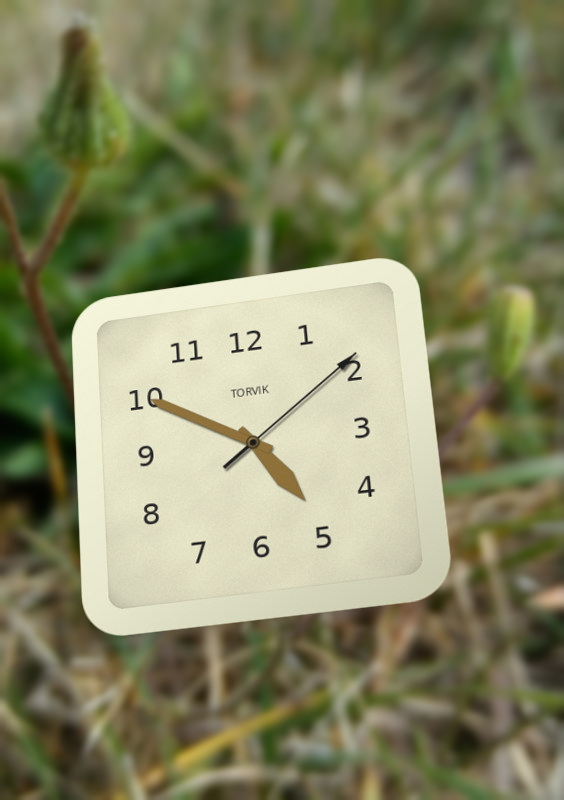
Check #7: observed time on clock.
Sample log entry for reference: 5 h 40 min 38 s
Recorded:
4 h 50 min 09 s
